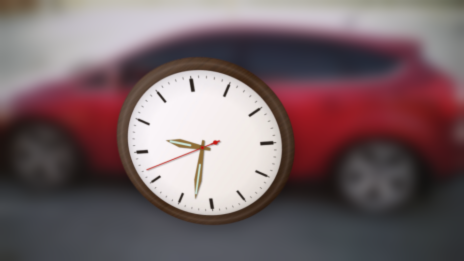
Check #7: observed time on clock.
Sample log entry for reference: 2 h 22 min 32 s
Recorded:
9 h 32 min 42 s
